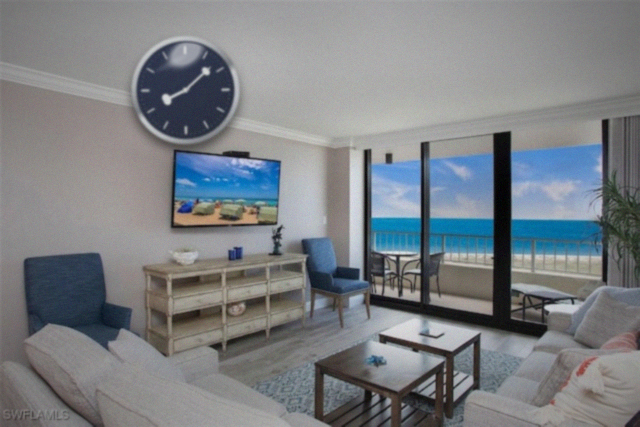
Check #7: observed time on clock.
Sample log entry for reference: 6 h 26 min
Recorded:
8 h 08 min
